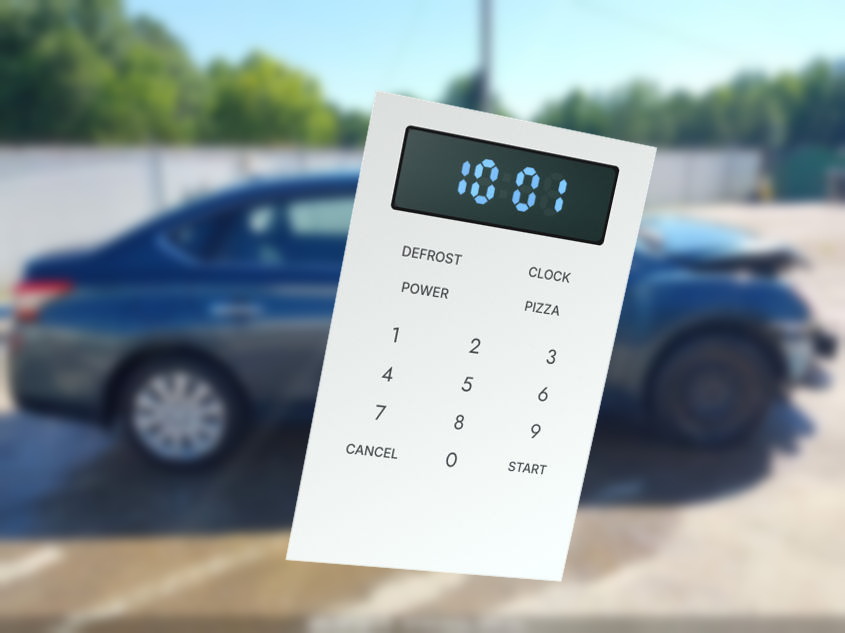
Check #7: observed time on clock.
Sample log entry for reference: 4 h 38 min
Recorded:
10 h 01 min
